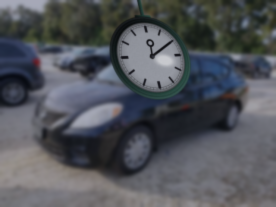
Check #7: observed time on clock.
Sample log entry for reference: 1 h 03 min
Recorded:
12 h 10 min
